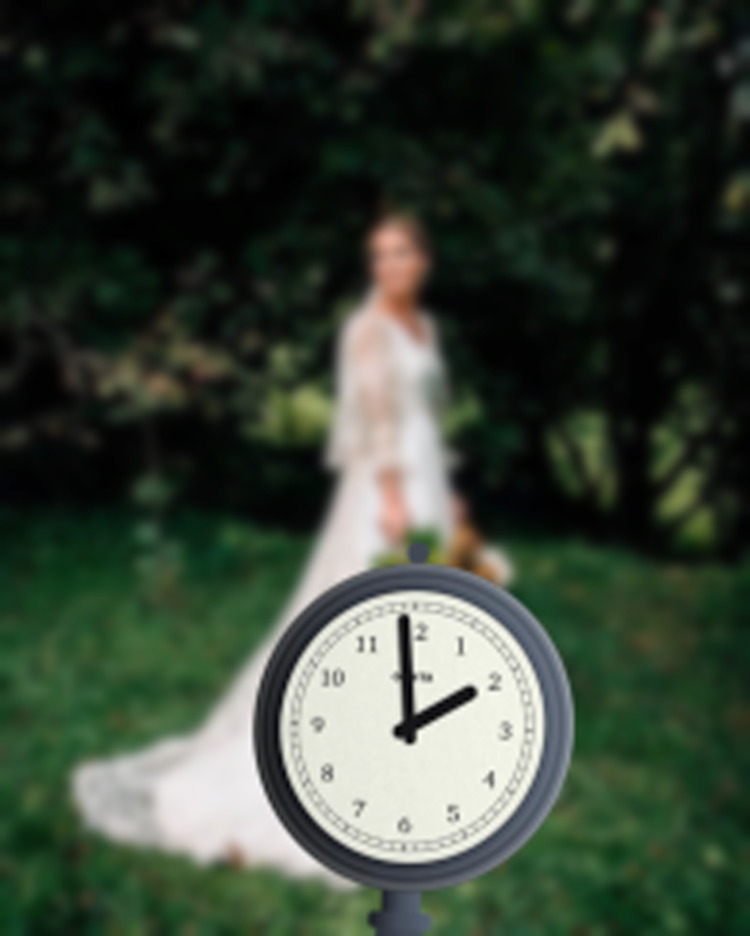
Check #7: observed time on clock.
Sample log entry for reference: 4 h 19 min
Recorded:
1 h 59 min
